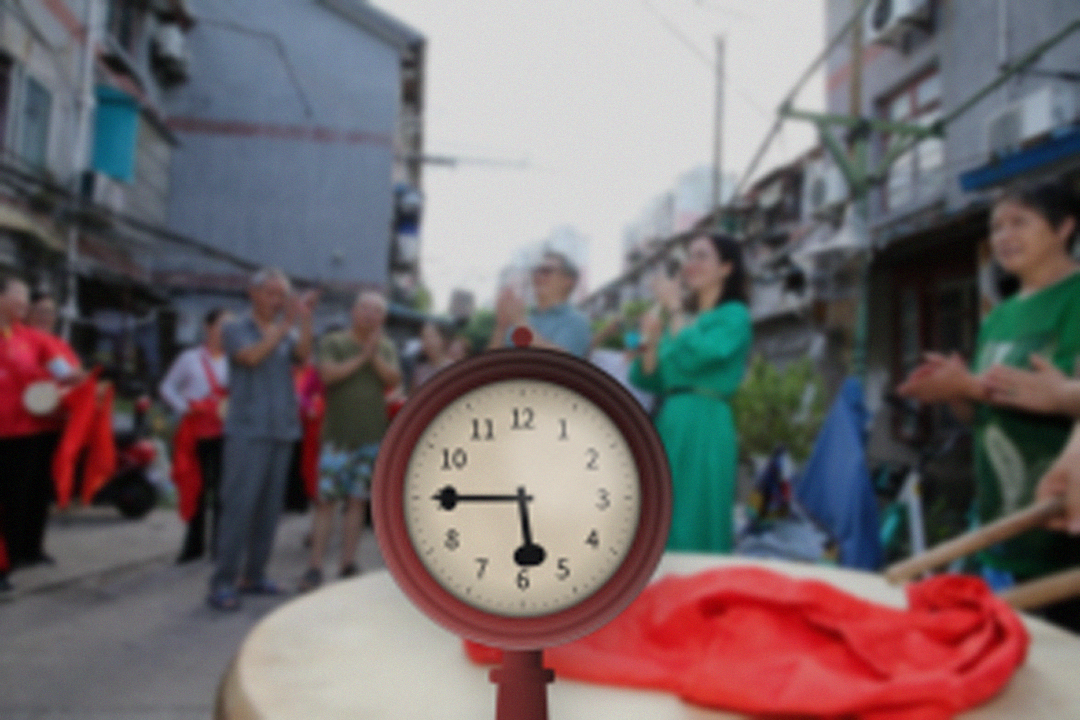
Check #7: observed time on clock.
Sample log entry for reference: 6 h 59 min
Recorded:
5 h 45 min
